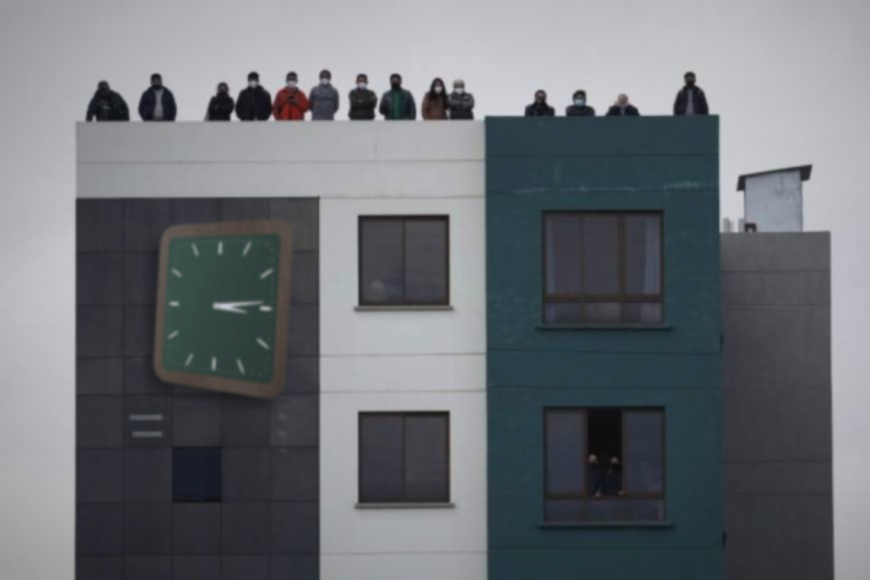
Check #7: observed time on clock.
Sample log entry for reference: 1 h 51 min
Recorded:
3 h 14 min
